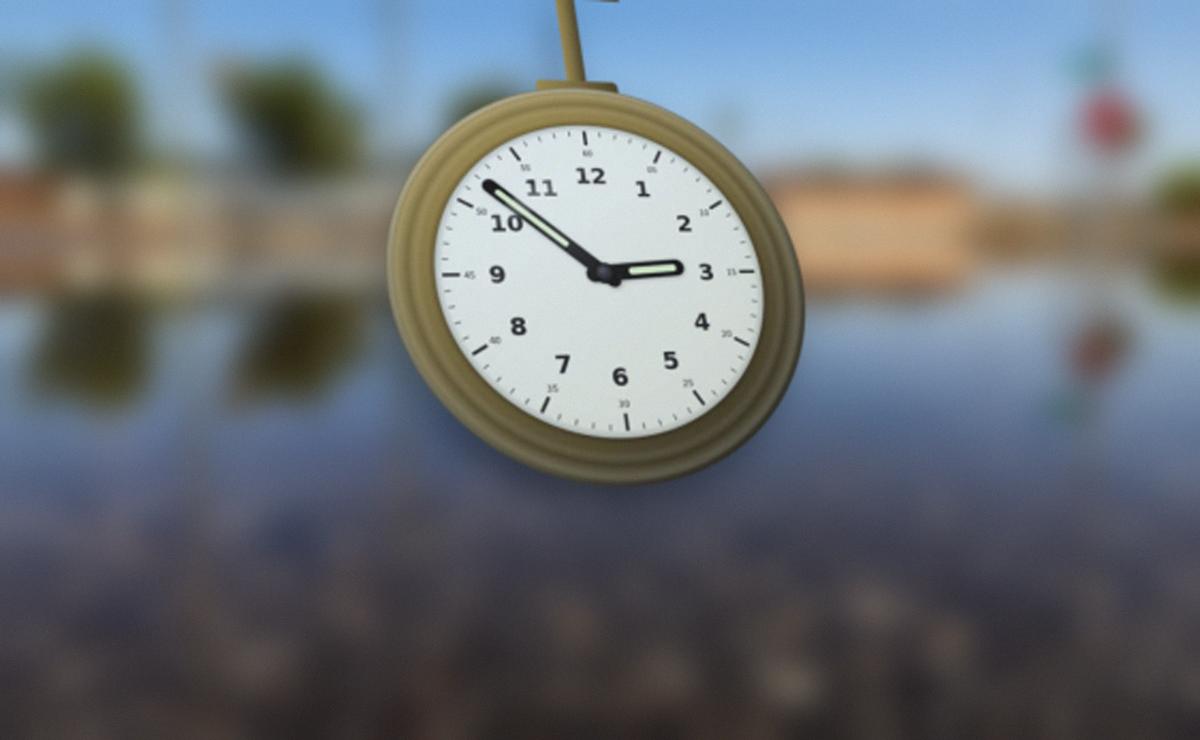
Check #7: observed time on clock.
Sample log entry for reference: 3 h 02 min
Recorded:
2 h 52 min
